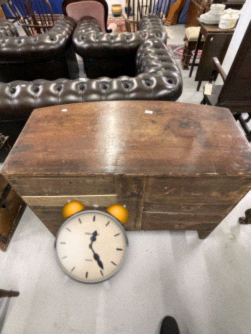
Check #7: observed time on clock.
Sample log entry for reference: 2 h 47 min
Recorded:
12 h 24 min
